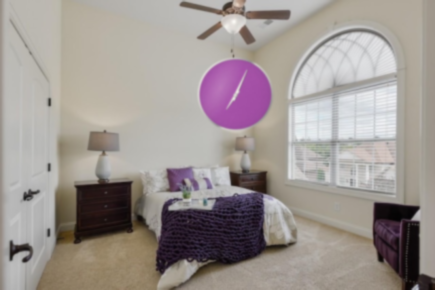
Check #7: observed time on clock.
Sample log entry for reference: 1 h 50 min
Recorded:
7 h 04 min
